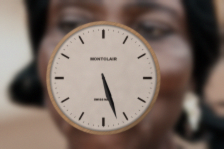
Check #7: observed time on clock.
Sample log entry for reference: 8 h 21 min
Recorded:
5 h 27 min
